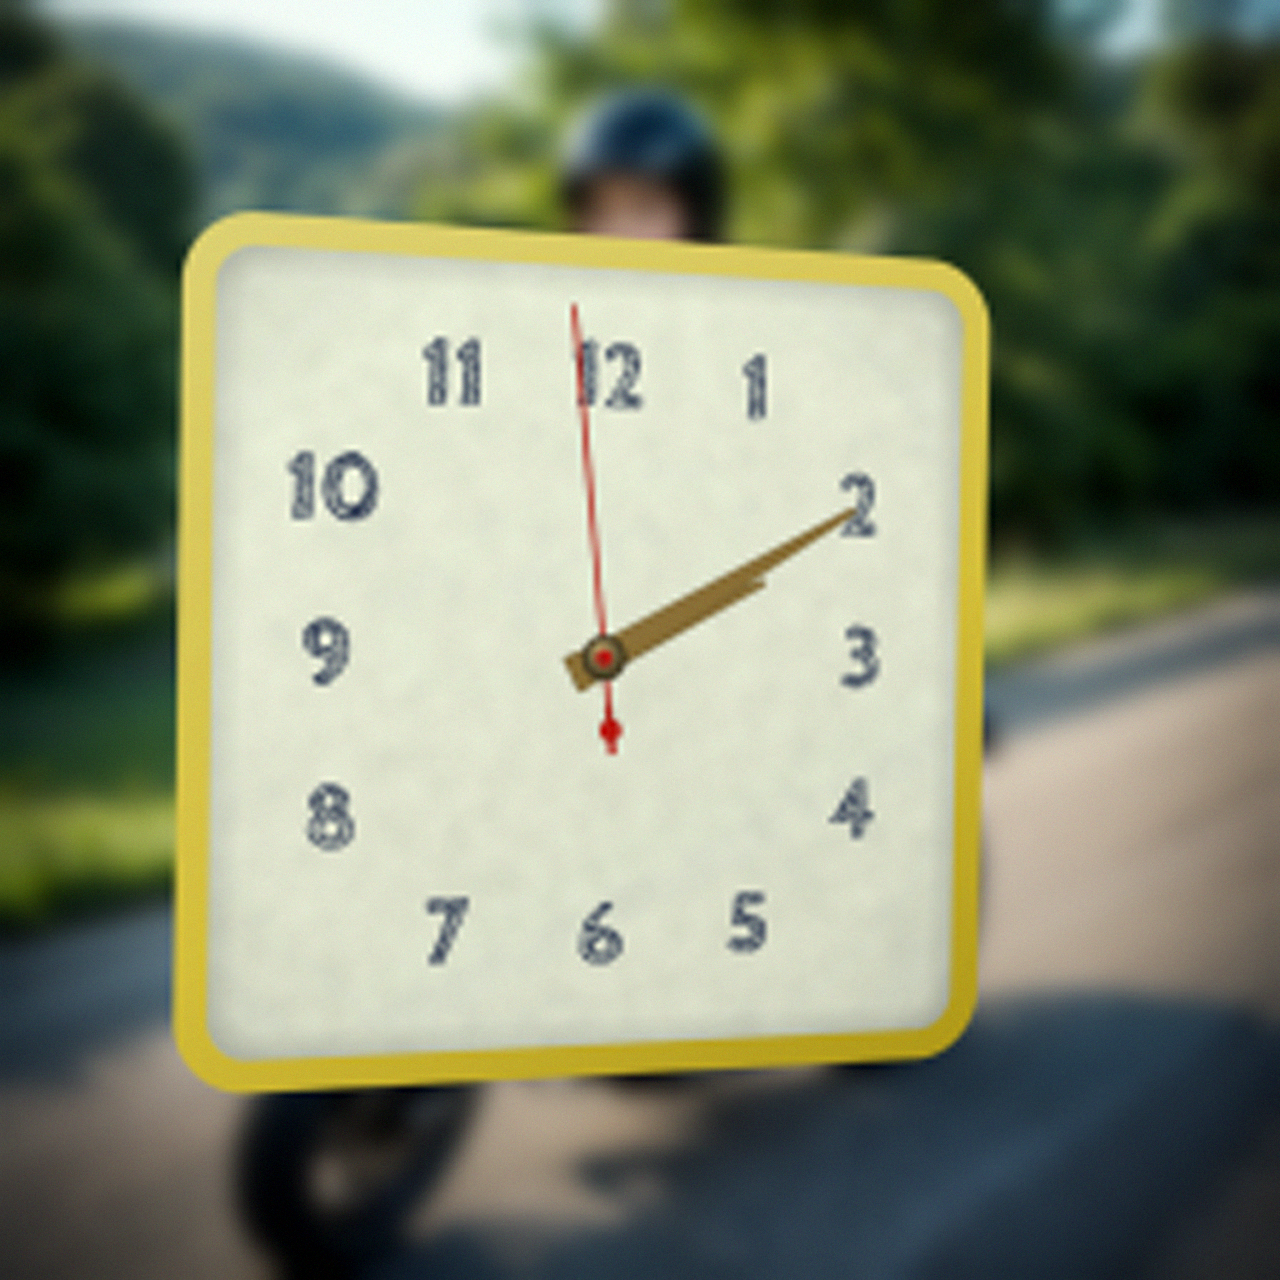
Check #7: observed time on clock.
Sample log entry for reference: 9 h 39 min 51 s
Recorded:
2 h 09 min 59 s
